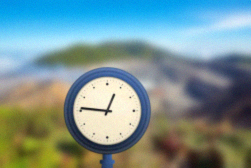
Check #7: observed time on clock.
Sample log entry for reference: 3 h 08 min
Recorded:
12 h 46 min
